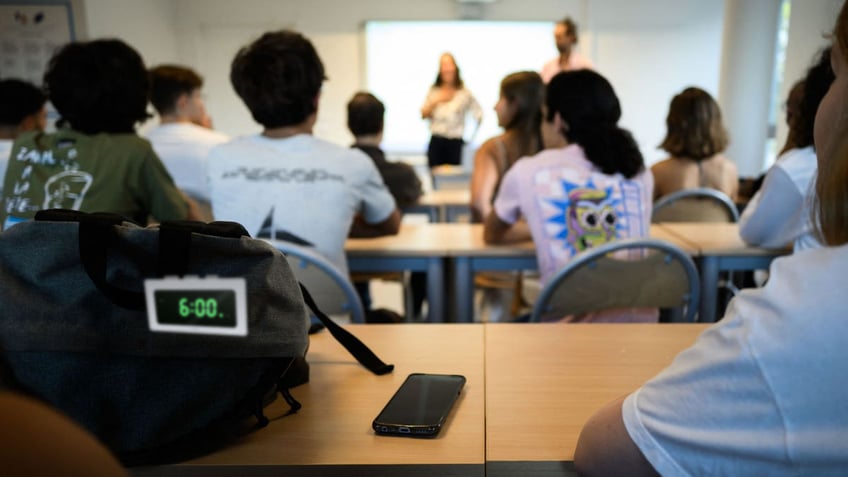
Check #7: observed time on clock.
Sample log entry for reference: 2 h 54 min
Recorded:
6 h 00 min
